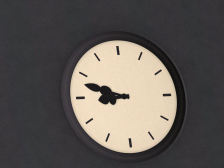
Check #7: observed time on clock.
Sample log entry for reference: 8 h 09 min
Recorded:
8 h 48 min
